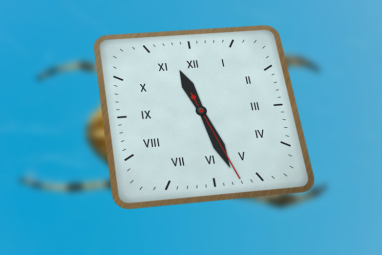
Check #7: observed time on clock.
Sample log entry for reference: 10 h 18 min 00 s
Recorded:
11 h 27 min 27 s
